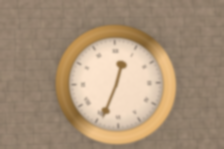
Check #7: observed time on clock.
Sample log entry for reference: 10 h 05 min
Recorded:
12 h 34 min
